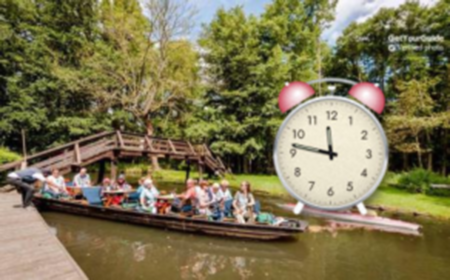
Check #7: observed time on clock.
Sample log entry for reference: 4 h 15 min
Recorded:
11 h 47 min
